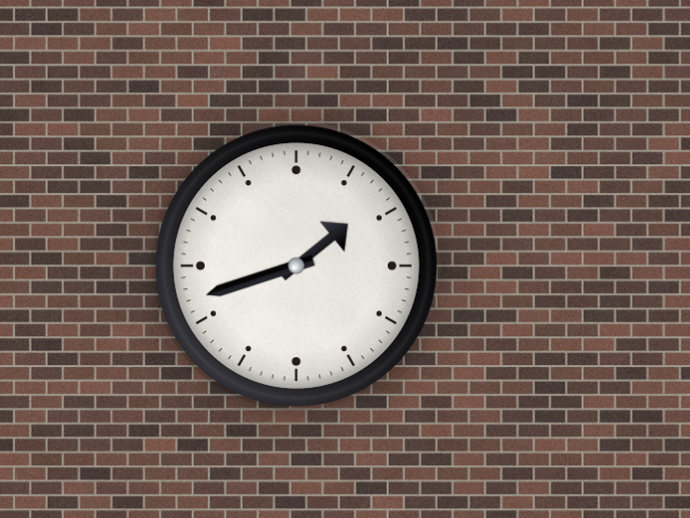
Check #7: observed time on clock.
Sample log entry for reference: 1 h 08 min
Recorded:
1 h 42 min
